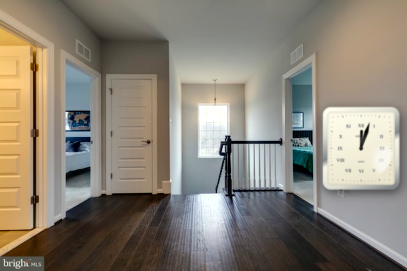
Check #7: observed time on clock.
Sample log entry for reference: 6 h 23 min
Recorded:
12 h 03 min
